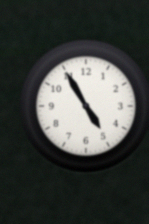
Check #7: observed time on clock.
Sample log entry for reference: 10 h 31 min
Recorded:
4 h 55 min
